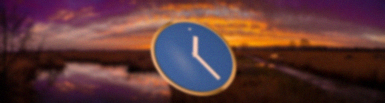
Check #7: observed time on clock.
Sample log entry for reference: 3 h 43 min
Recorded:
12 h 24 min
